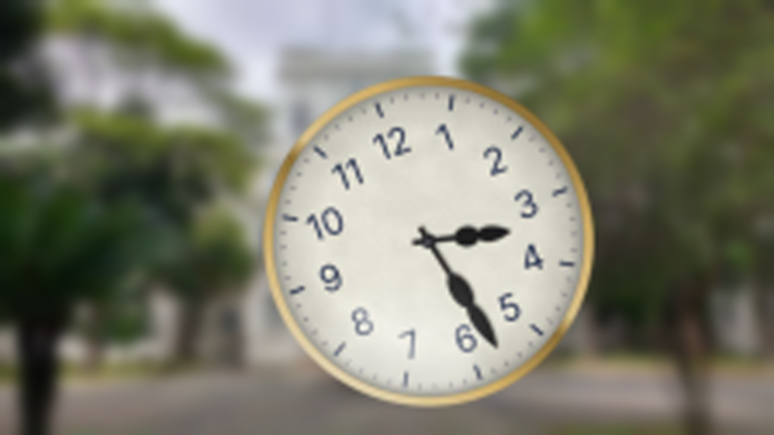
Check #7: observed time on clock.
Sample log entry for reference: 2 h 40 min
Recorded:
3 h 28 min
